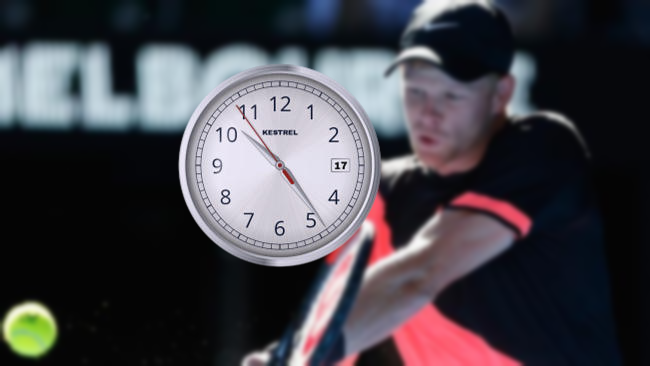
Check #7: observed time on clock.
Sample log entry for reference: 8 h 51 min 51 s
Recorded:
10 h 23 min 54 s
